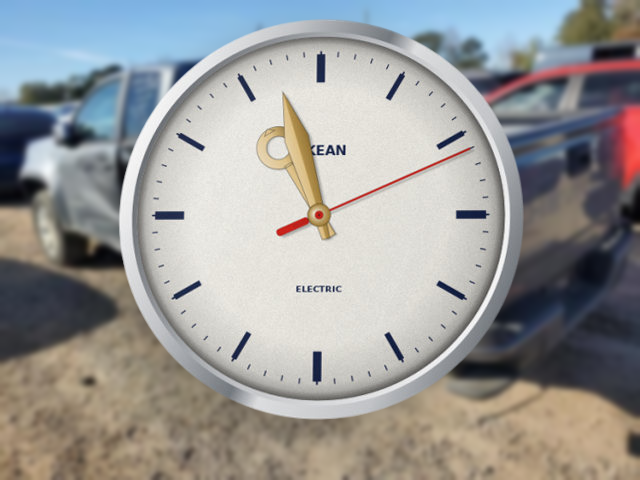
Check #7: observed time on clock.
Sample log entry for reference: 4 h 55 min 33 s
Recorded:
10 h 57 min 11 s
